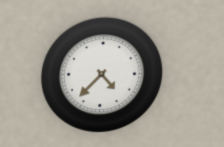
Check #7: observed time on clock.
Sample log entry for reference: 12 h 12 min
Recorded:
4 h 37 min
